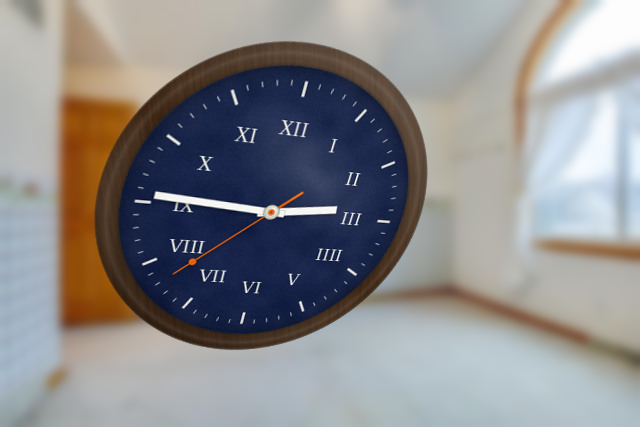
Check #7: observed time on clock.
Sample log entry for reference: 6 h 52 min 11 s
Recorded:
2 h 45 min 38 s
